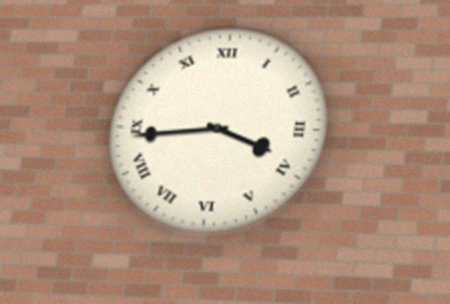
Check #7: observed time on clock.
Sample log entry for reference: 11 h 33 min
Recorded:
3 h 44 min
